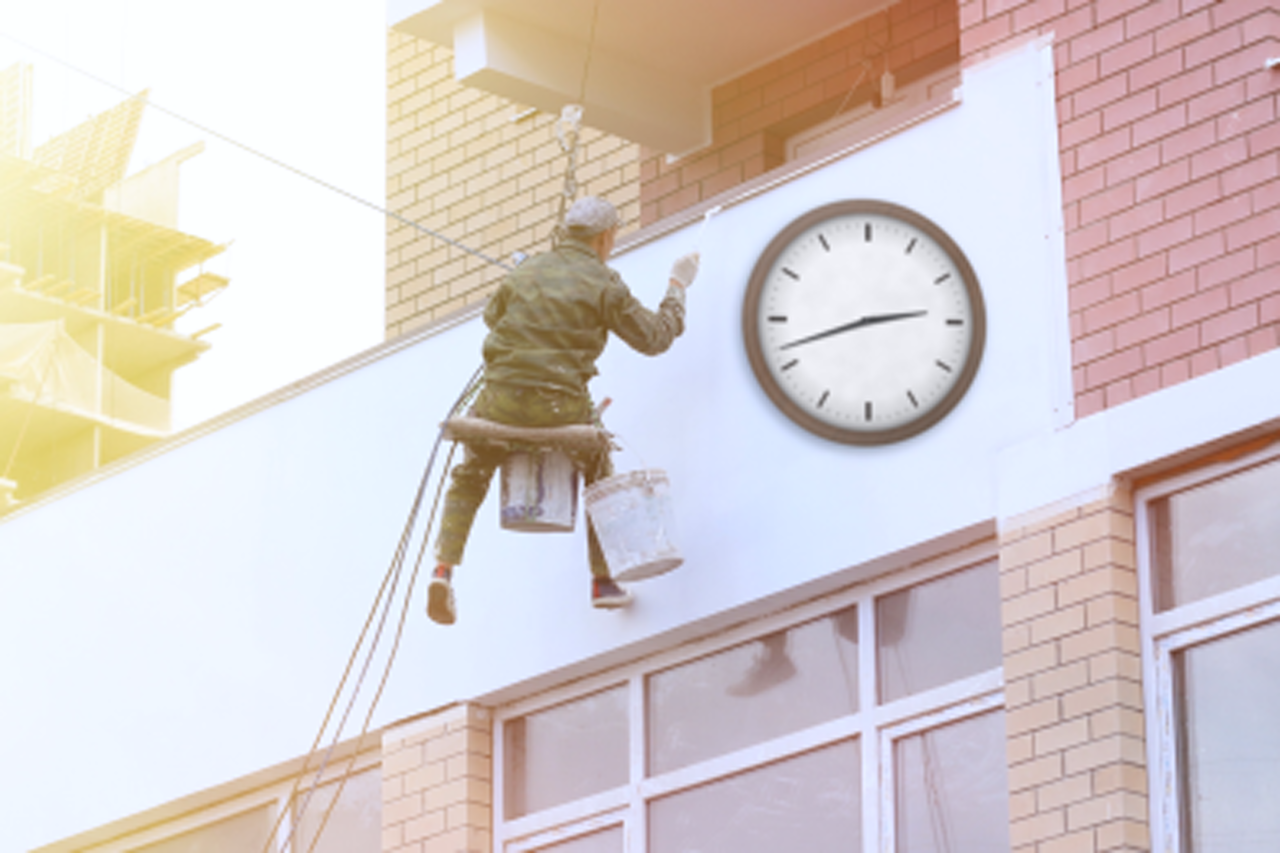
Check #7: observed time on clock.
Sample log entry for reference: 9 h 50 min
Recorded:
2 h 42 min
